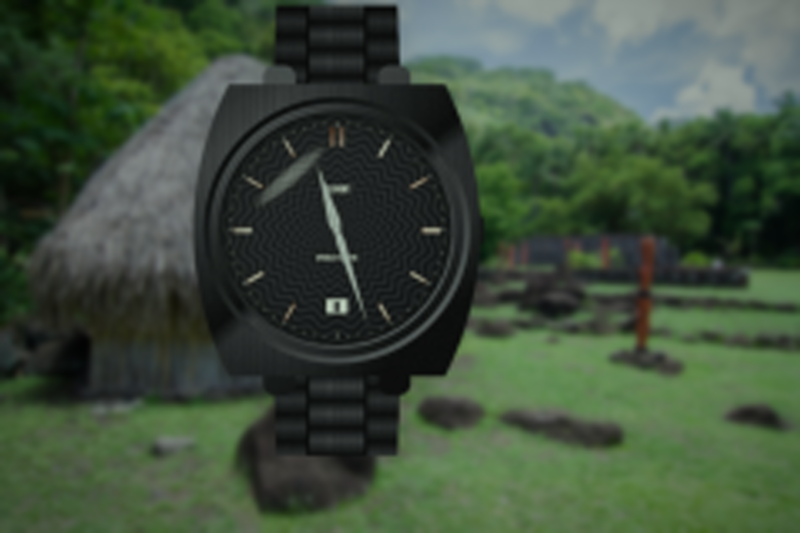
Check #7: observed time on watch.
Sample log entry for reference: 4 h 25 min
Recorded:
11 h 27 min
